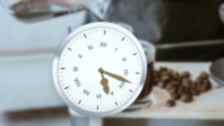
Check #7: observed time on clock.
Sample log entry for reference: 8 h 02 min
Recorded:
5 h 18 min
